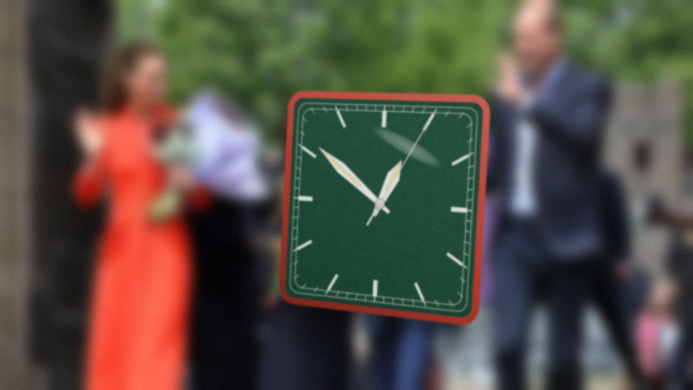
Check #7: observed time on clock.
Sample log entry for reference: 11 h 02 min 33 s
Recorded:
12 h 51 min 05 s
